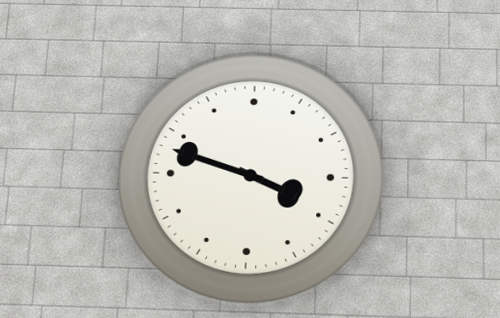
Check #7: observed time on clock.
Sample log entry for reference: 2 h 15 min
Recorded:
3 h 48 min
